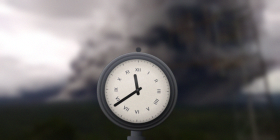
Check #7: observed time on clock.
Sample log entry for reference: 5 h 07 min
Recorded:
11 h 39 min
